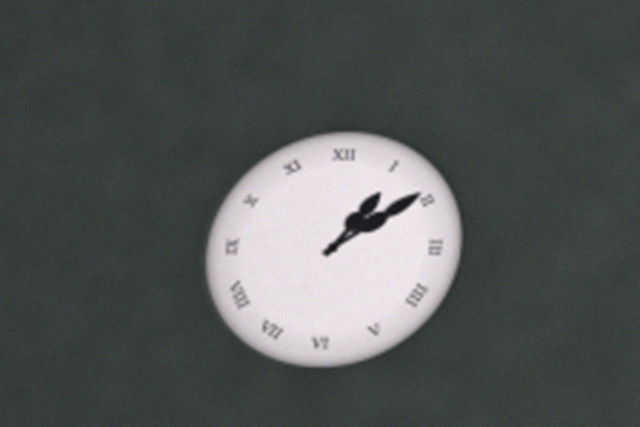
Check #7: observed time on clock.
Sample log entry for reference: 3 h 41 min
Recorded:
1 h 09 min
